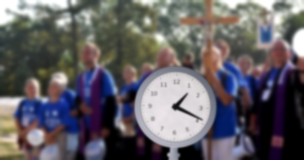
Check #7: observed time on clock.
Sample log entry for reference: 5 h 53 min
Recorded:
1 h 19 min
